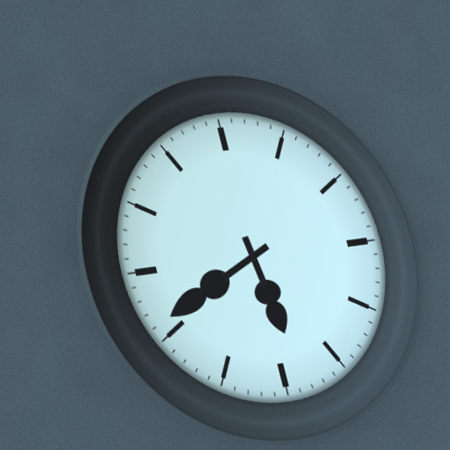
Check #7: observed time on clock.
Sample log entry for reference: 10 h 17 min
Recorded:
5 h 41 min
